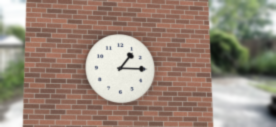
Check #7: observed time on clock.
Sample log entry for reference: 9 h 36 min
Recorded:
1 h 15 min
